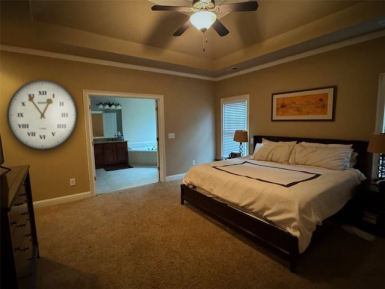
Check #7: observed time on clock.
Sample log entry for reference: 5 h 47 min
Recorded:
12 h 54 min
